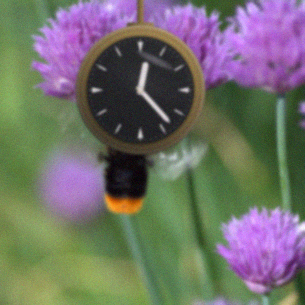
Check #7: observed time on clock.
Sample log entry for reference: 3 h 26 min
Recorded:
12 h 23 min
